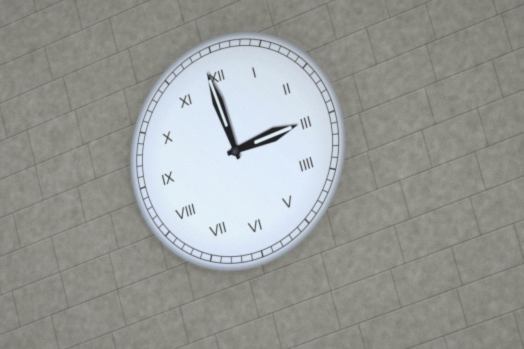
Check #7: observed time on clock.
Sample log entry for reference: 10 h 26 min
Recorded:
2 h 59 min
